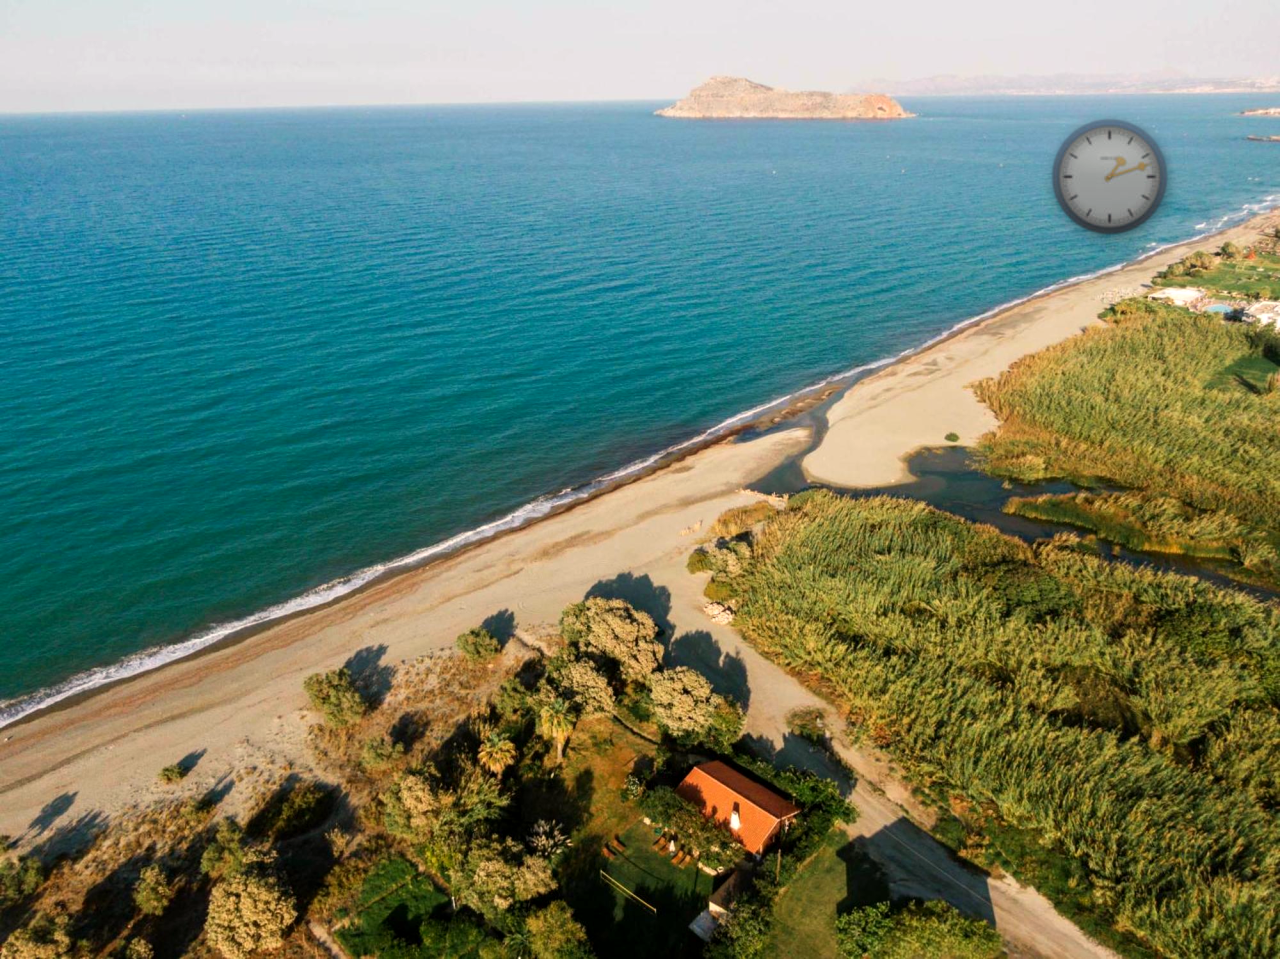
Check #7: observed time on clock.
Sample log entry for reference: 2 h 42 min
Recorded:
1 h 12 min
